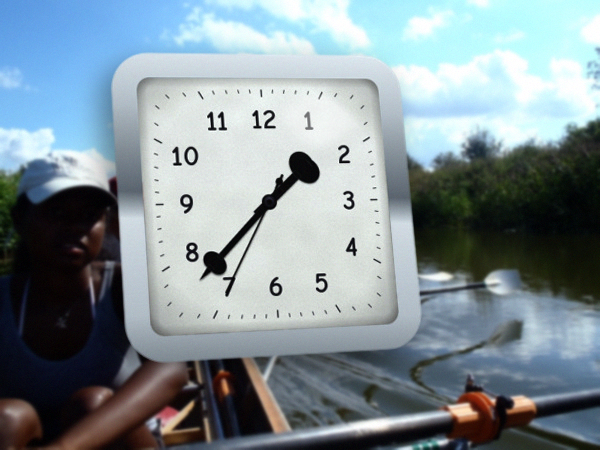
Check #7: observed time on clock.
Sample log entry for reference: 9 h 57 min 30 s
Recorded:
1 h 37 min 35 s
